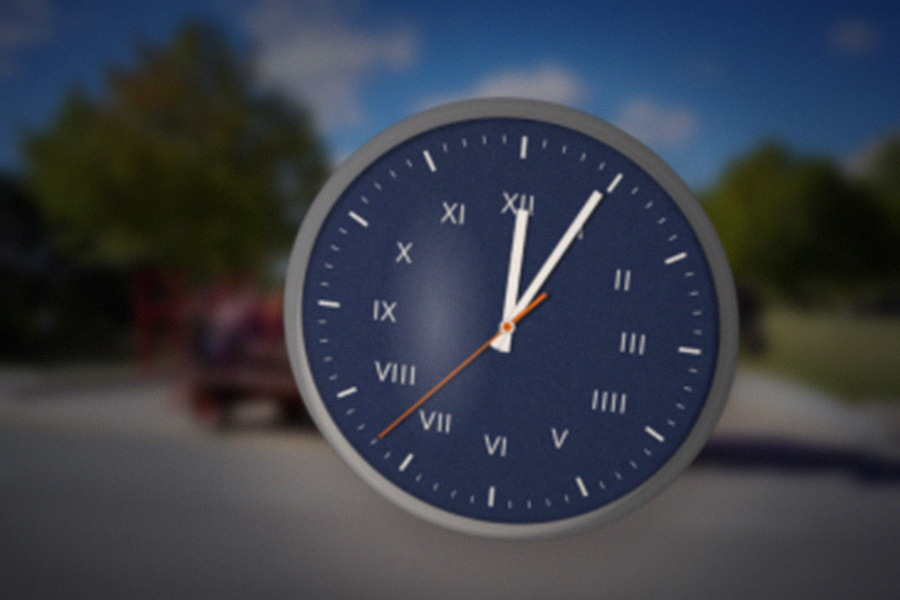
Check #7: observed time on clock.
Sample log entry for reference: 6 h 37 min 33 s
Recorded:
12 h 04 min 37 s
